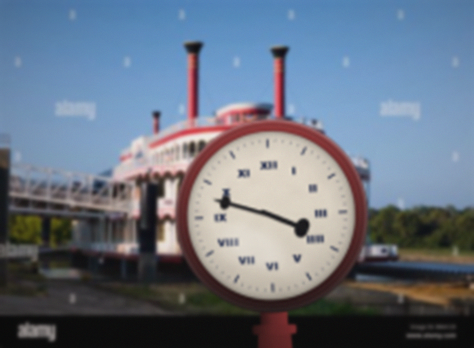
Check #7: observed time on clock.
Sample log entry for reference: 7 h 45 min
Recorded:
3 h 48 min
